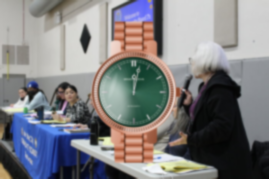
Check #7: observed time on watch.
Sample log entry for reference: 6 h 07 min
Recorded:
12 h 02 min
